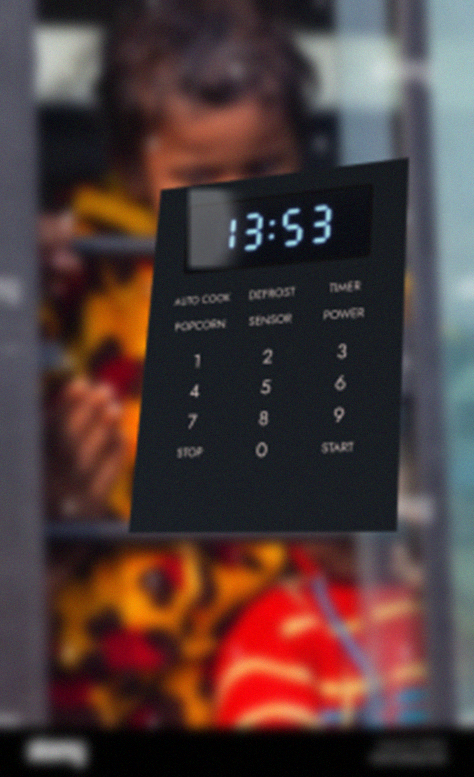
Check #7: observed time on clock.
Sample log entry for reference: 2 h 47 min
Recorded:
13 h 53 min
